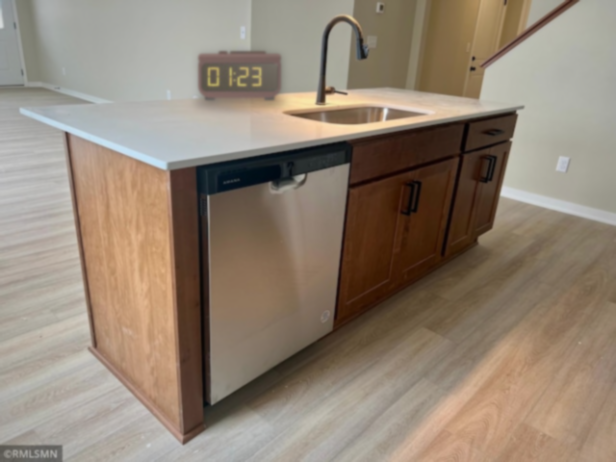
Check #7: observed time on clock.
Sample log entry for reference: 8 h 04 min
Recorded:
1 h 23 min
